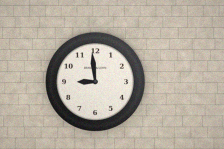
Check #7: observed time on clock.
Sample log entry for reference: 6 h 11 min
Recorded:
8 h 59 min
